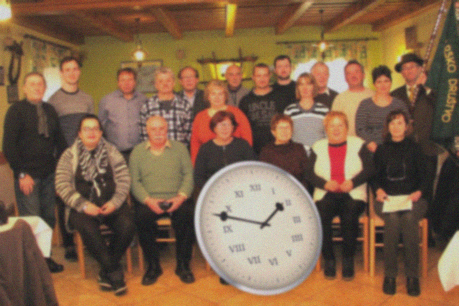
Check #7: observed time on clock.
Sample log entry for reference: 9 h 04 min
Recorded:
1 h 48 min
